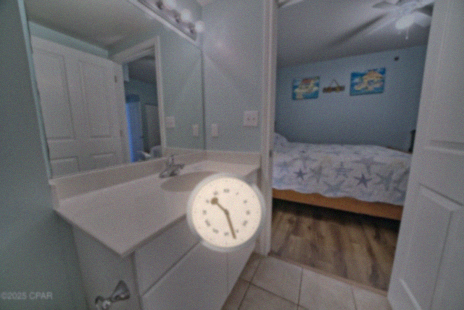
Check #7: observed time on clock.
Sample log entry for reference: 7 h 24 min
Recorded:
10 h 27 min
